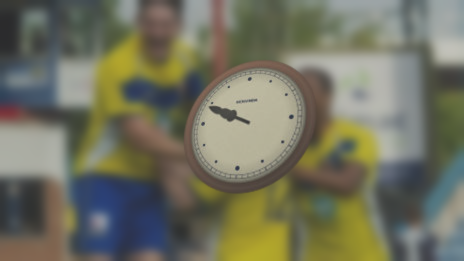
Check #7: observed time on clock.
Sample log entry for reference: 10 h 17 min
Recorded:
9 h 49 min
